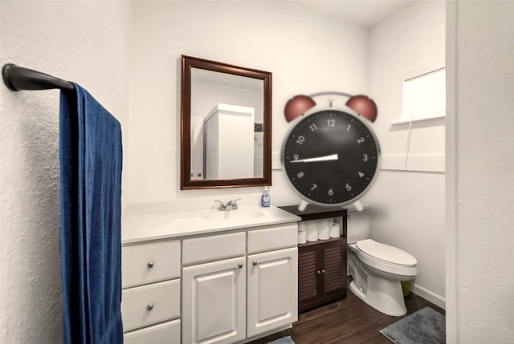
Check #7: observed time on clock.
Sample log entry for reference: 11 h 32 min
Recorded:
8 h 44 min
